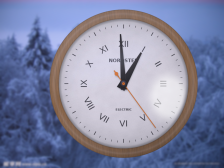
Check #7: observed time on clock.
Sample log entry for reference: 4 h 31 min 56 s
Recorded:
12 h 59 min 24 s
